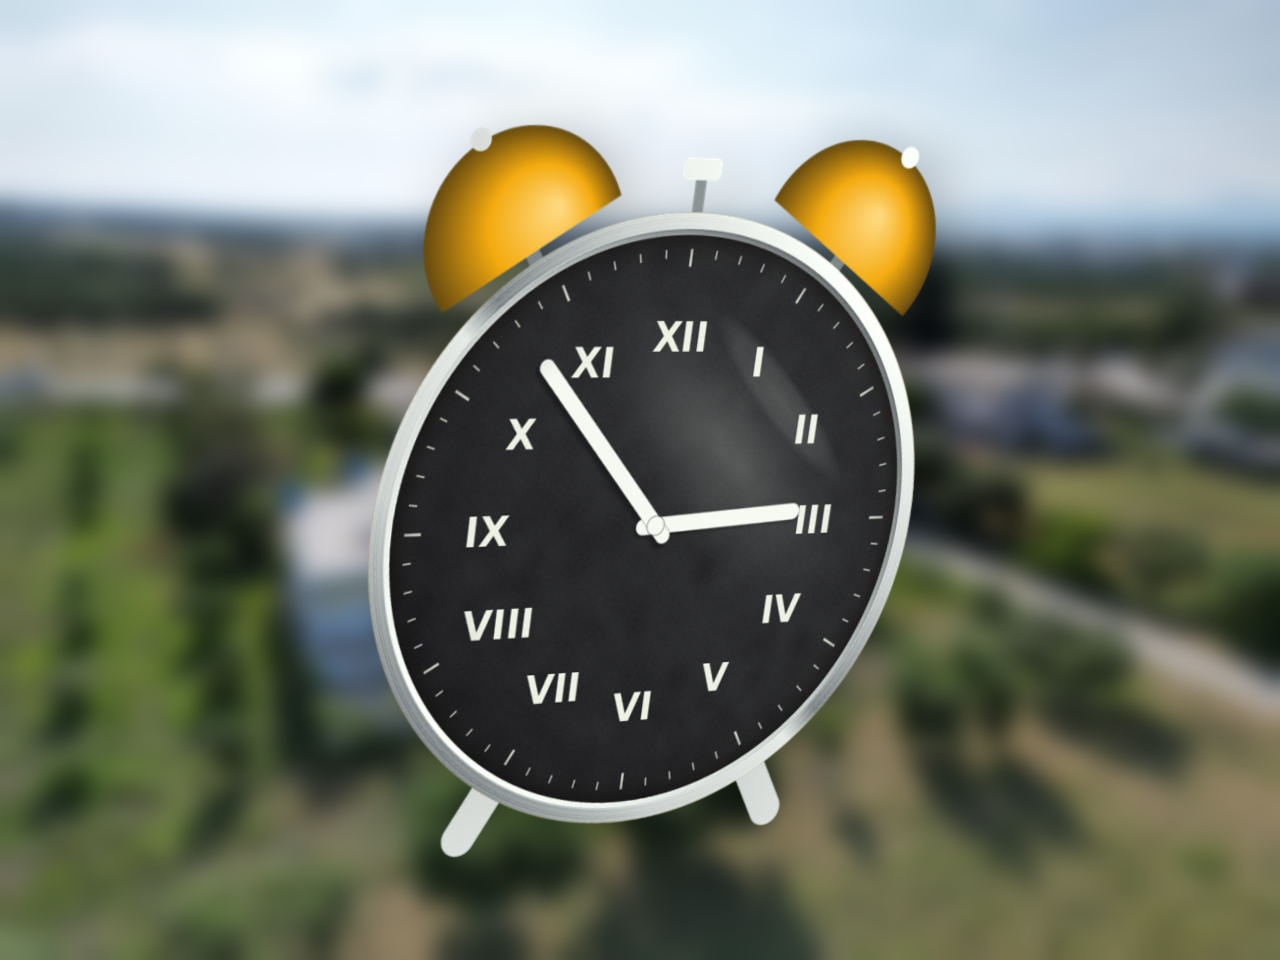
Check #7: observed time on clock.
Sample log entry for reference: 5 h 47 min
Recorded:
2 h 53 min
